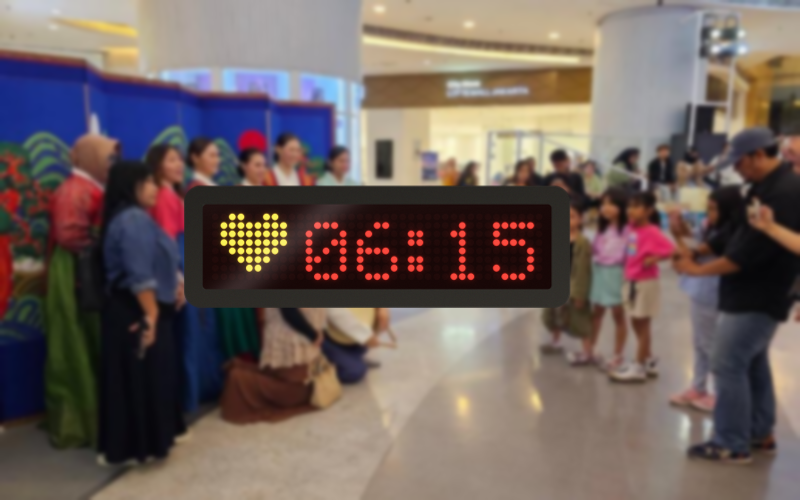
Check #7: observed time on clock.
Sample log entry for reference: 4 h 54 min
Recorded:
6 h 15 min
